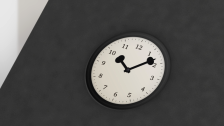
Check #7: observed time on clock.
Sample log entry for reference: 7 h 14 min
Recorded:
10 h 08 min
